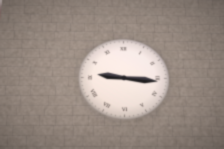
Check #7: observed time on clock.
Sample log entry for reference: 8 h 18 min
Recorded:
9 h 16 min
